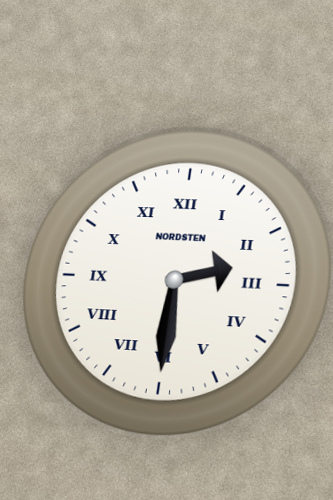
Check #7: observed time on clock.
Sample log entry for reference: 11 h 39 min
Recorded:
2 h 30 min
